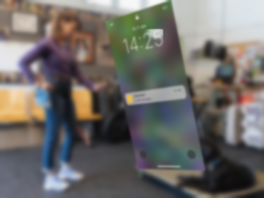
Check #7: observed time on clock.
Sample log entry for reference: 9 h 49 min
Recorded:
14 h 25 min
